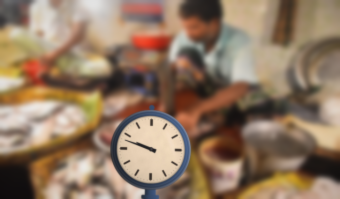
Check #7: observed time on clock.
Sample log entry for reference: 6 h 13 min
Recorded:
9 h 48 min
